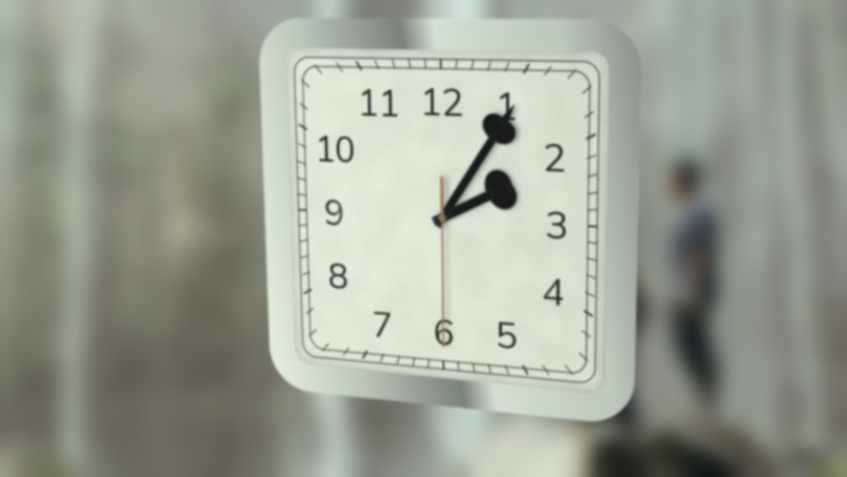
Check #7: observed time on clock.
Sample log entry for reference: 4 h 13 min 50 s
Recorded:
2 h 05 min 30 s
